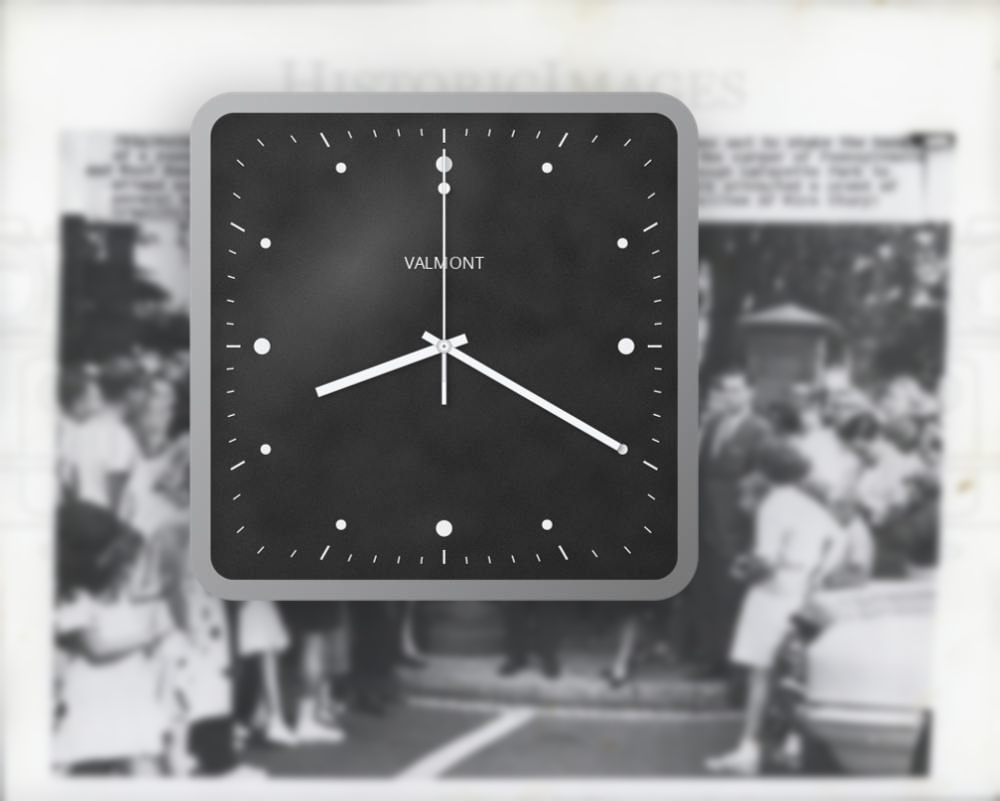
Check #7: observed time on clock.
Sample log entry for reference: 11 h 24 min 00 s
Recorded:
8 h 20 min 00 s
